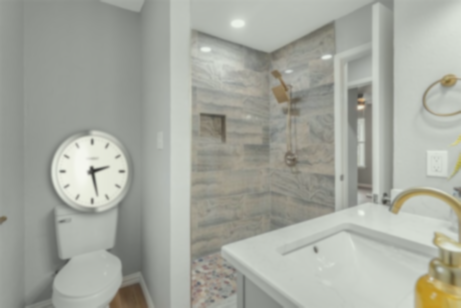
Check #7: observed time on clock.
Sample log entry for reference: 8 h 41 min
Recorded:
2 h 28 min
